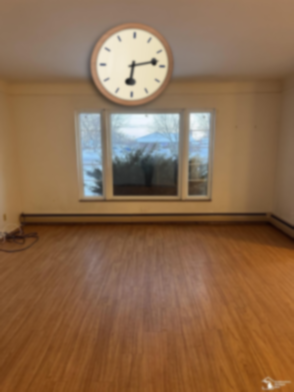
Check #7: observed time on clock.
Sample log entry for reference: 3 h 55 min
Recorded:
6 h 13 min
